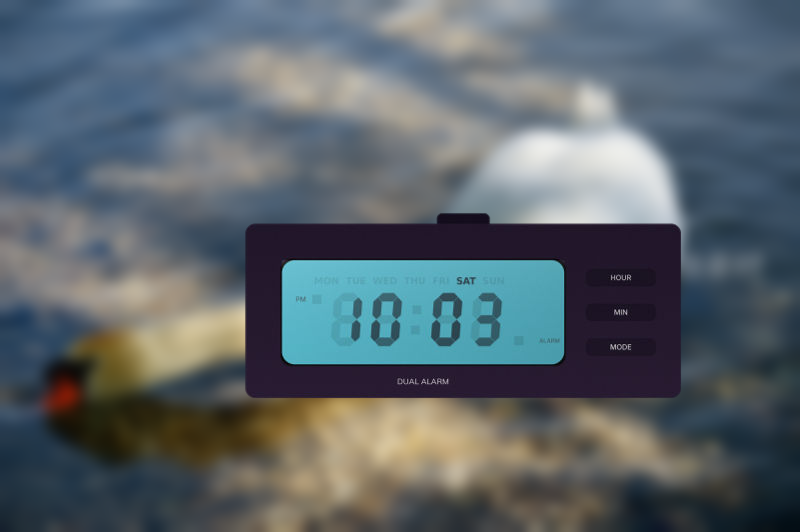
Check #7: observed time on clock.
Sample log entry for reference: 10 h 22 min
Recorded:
10 h 03 min
